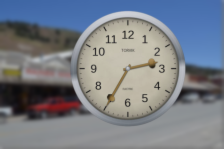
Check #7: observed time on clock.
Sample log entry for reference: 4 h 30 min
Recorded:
2 h 35 min
